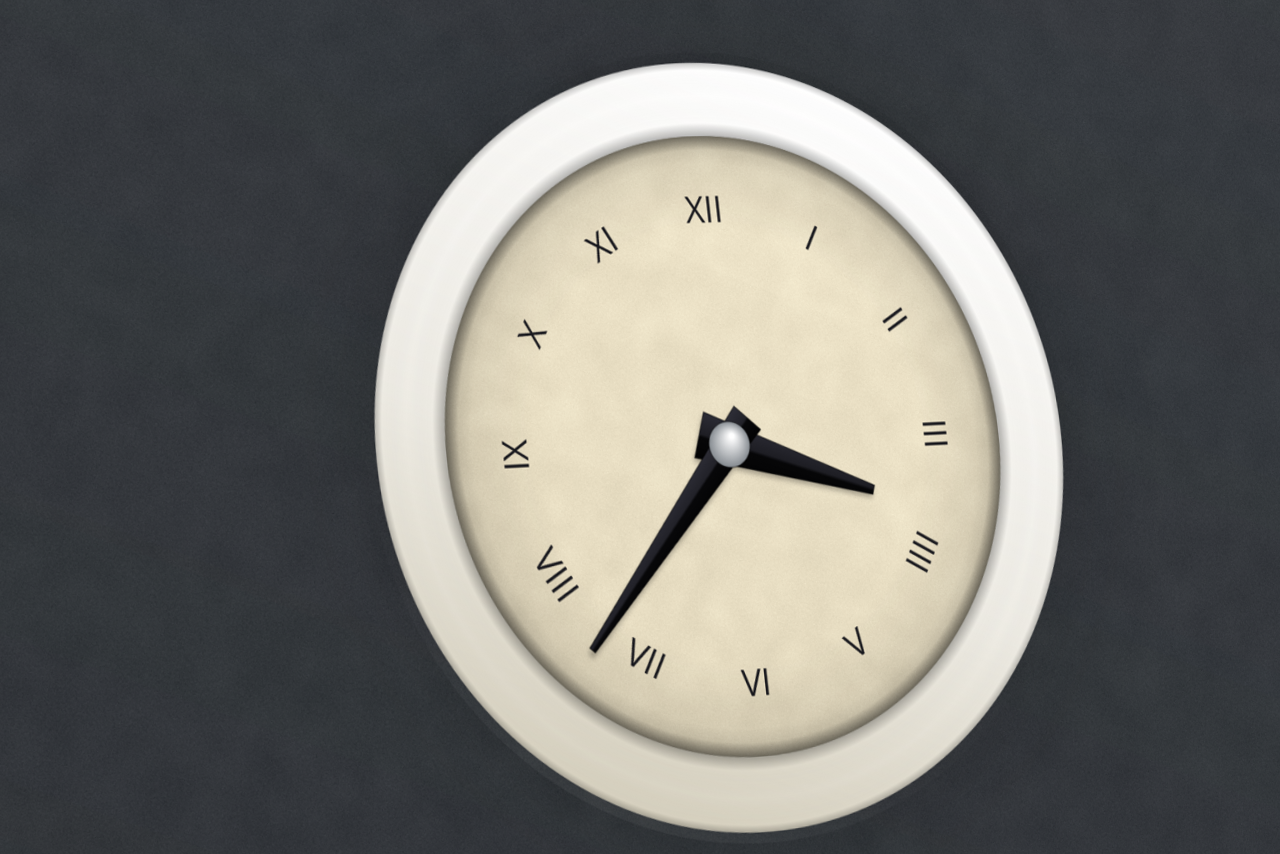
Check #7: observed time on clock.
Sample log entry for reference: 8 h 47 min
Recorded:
3 h 37 min
